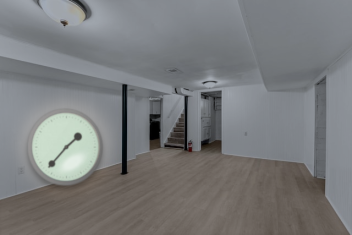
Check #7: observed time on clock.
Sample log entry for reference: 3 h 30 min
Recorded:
1 h 37 min
